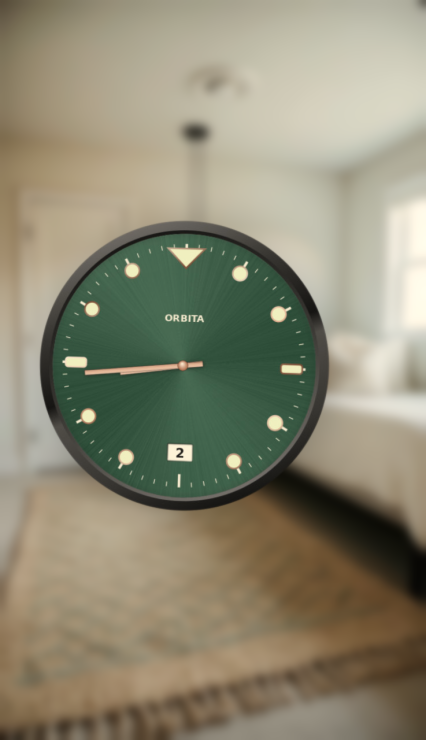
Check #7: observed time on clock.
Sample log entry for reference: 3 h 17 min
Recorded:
8 h 44 min
